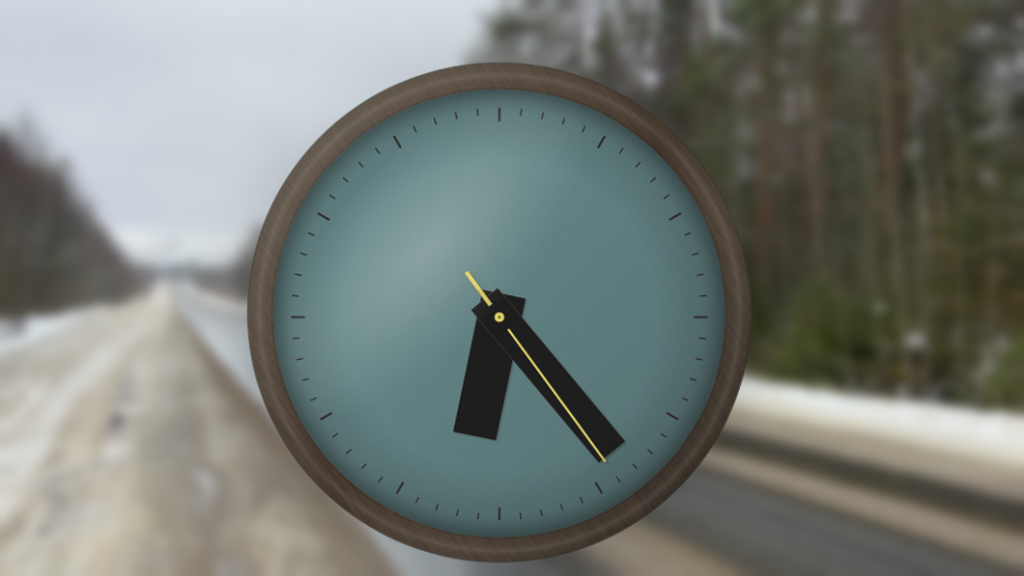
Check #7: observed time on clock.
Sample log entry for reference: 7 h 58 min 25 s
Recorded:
6 h 23 min 24 s
